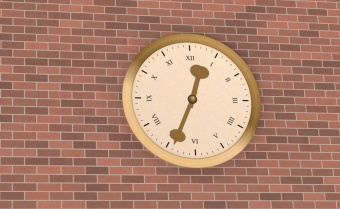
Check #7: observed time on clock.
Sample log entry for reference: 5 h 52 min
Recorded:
12 h 34 min
